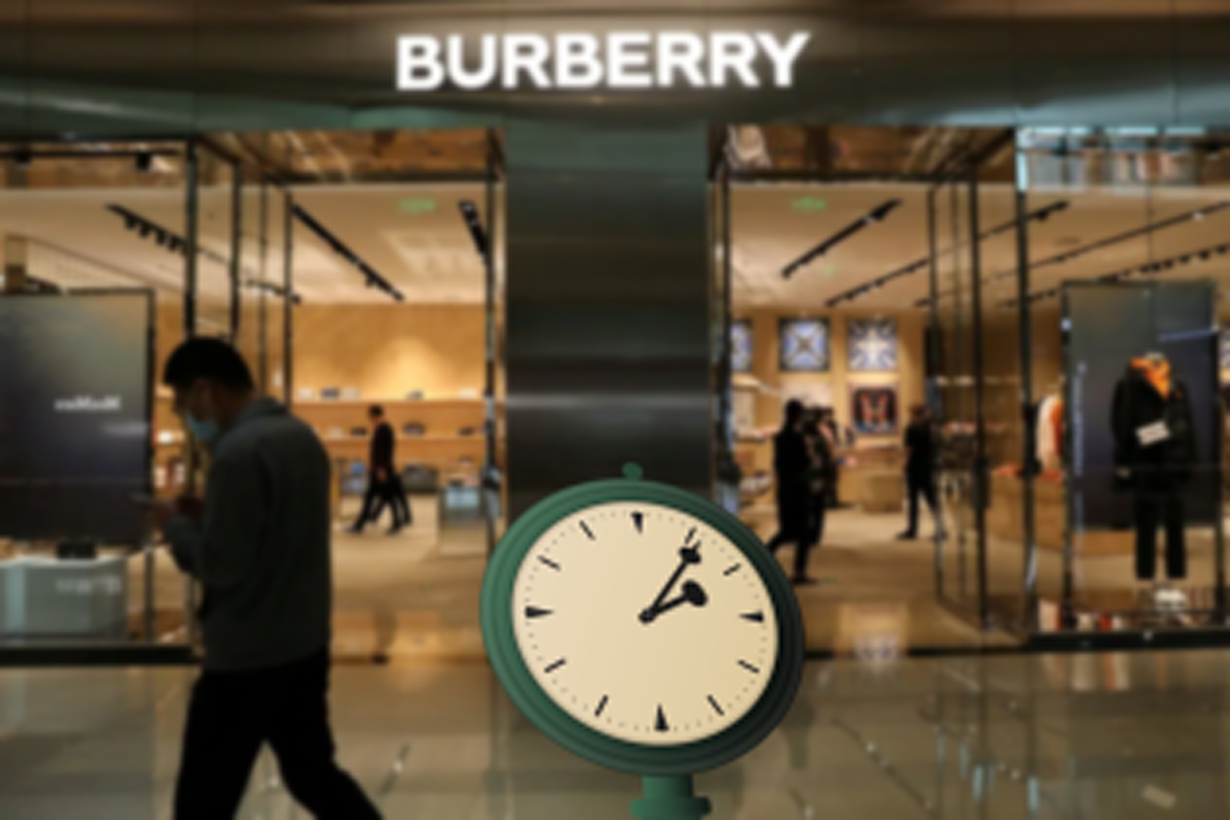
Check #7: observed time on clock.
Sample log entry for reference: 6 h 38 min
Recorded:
2 h 06 min
